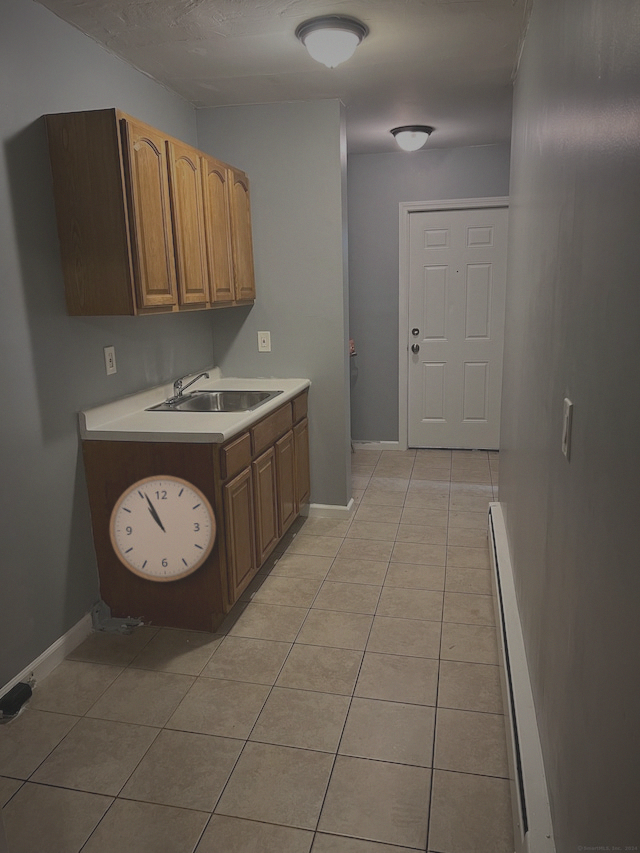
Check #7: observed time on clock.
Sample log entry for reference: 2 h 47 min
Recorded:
10 h 56 min
